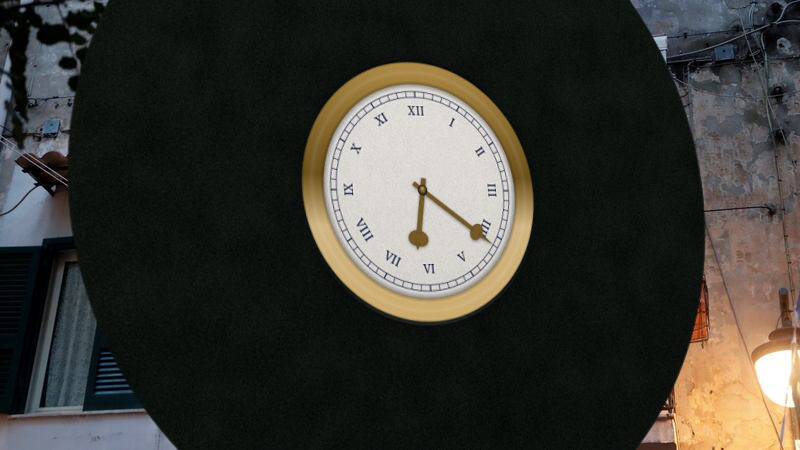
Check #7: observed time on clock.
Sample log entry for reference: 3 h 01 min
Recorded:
6 h 21 min
